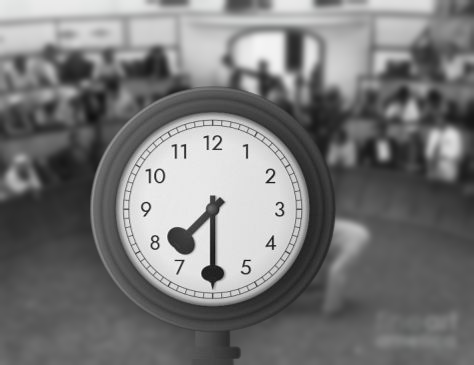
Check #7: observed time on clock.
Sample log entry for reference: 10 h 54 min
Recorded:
7 h 30 min
